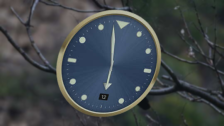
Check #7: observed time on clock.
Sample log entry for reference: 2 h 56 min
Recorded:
5 h 58 min
